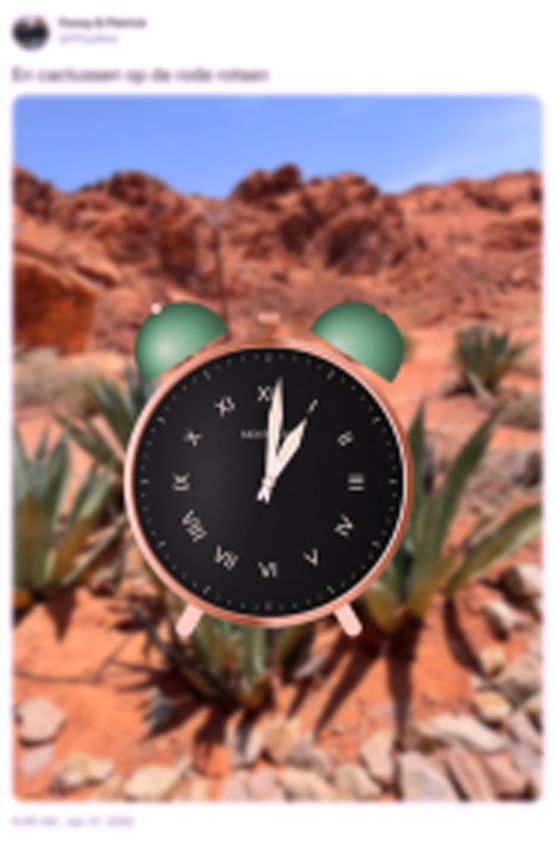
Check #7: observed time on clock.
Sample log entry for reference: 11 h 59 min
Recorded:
1 h 01 min
